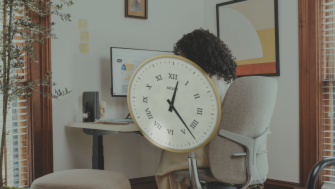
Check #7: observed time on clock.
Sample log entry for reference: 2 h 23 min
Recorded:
12 h 23 min
